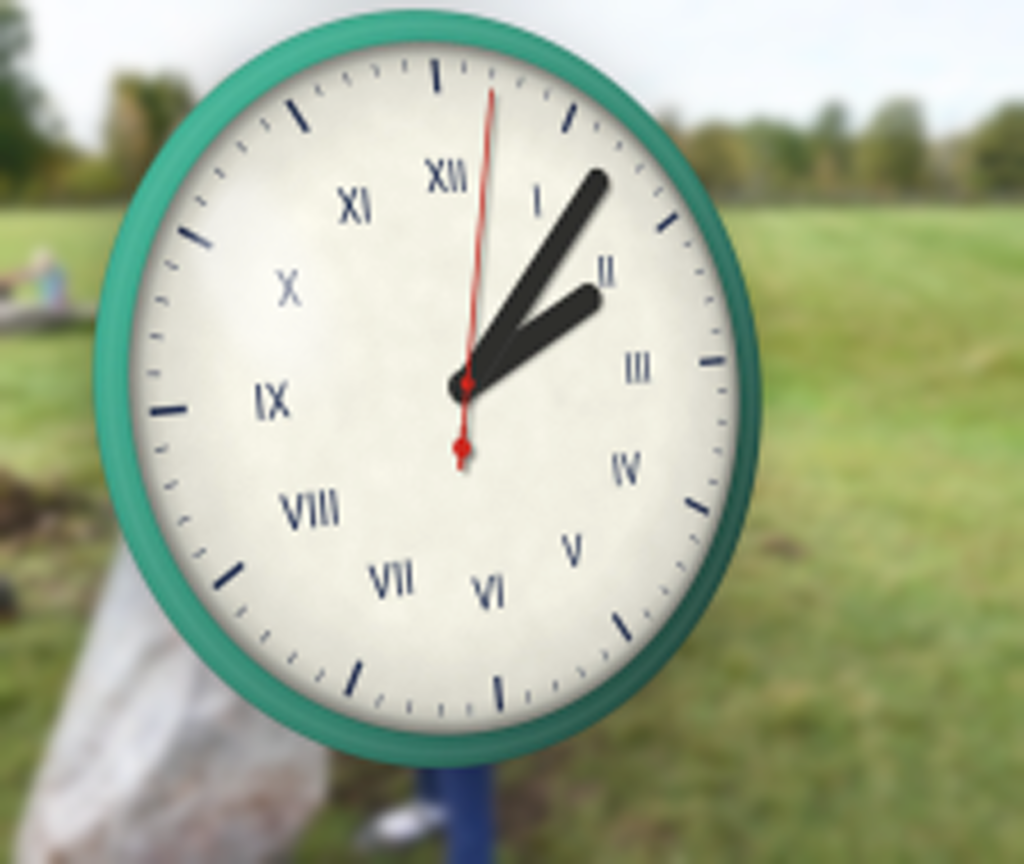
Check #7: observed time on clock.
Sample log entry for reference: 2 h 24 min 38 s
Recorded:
2 h 07 min 02 s
